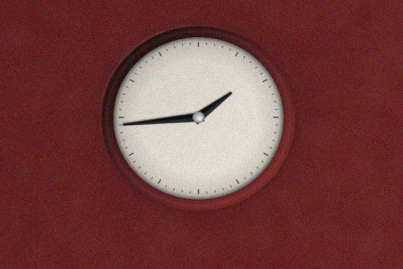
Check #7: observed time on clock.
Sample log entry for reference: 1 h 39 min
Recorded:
1 h 44 min
